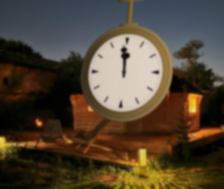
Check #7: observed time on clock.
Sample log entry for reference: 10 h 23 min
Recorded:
11 h 59 min
